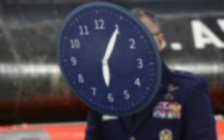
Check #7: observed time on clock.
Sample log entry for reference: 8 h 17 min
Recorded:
6 h 05 min
